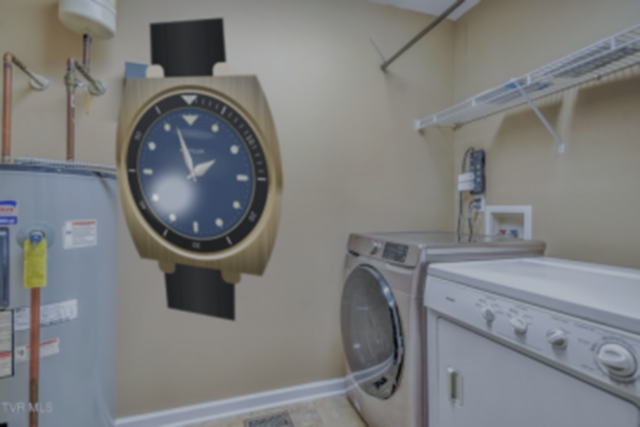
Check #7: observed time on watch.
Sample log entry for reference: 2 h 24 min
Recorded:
1 h 57 min
